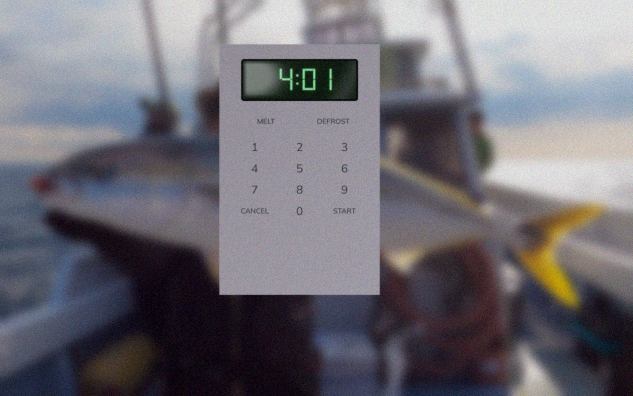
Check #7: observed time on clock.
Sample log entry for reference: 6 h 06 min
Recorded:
4 h 01 min
